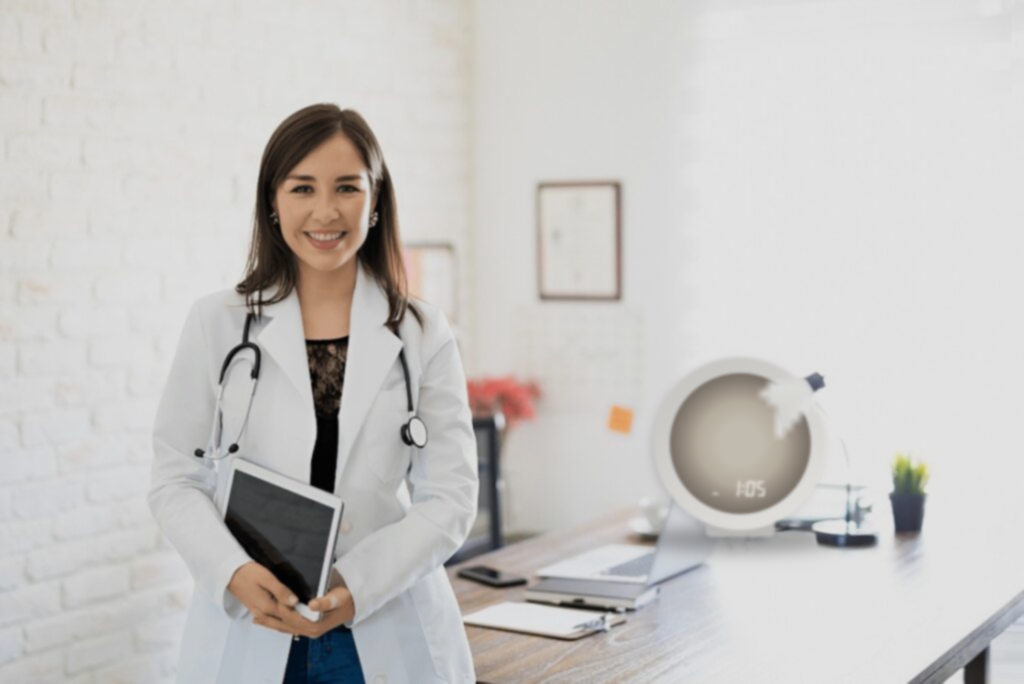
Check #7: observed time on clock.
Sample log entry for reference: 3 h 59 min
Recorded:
1 h 05 min
